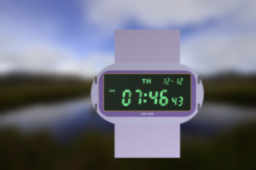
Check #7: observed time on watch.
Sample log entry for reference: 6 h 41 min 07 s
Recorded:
7 h 46 min 43 s
